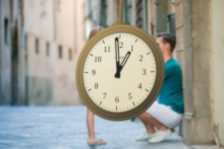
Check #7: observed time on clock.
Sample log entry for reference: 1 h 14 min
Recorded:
12 h 59 min
